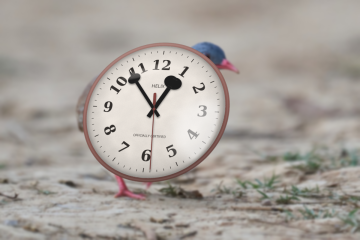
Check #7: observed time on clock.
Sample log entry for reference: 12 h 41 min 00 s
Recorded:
12 h 53 min 29 s
